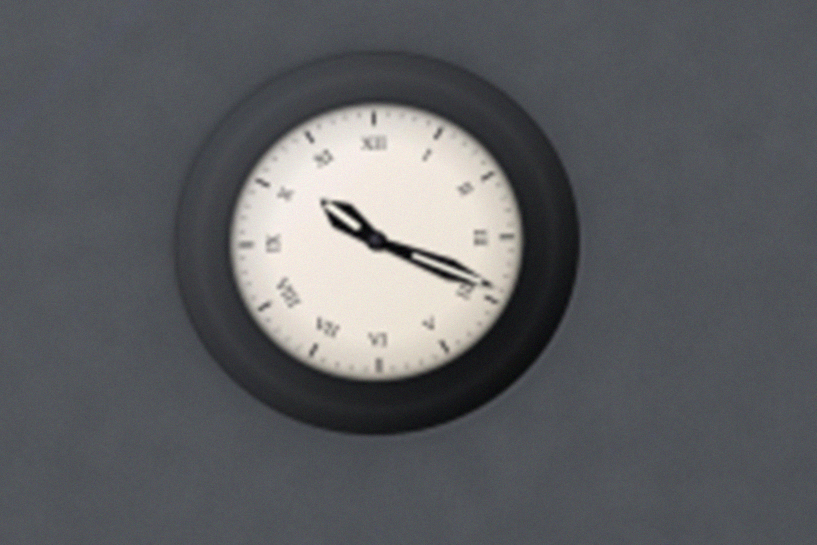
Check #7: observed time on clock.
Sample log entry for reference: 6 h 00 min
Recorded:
10 h 19 min
